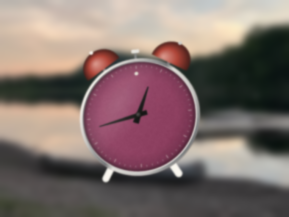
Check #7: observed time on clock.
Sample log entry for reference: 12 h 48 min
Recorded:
12 h 43 min
